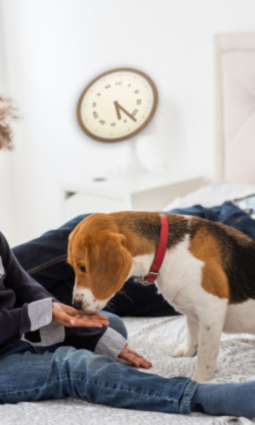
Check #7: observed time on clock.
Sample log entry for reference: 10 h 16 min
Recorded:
5 h 22 min
